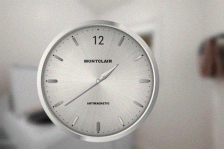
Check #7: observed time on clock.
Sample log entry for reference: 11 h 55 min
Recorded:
1 h 39 min
